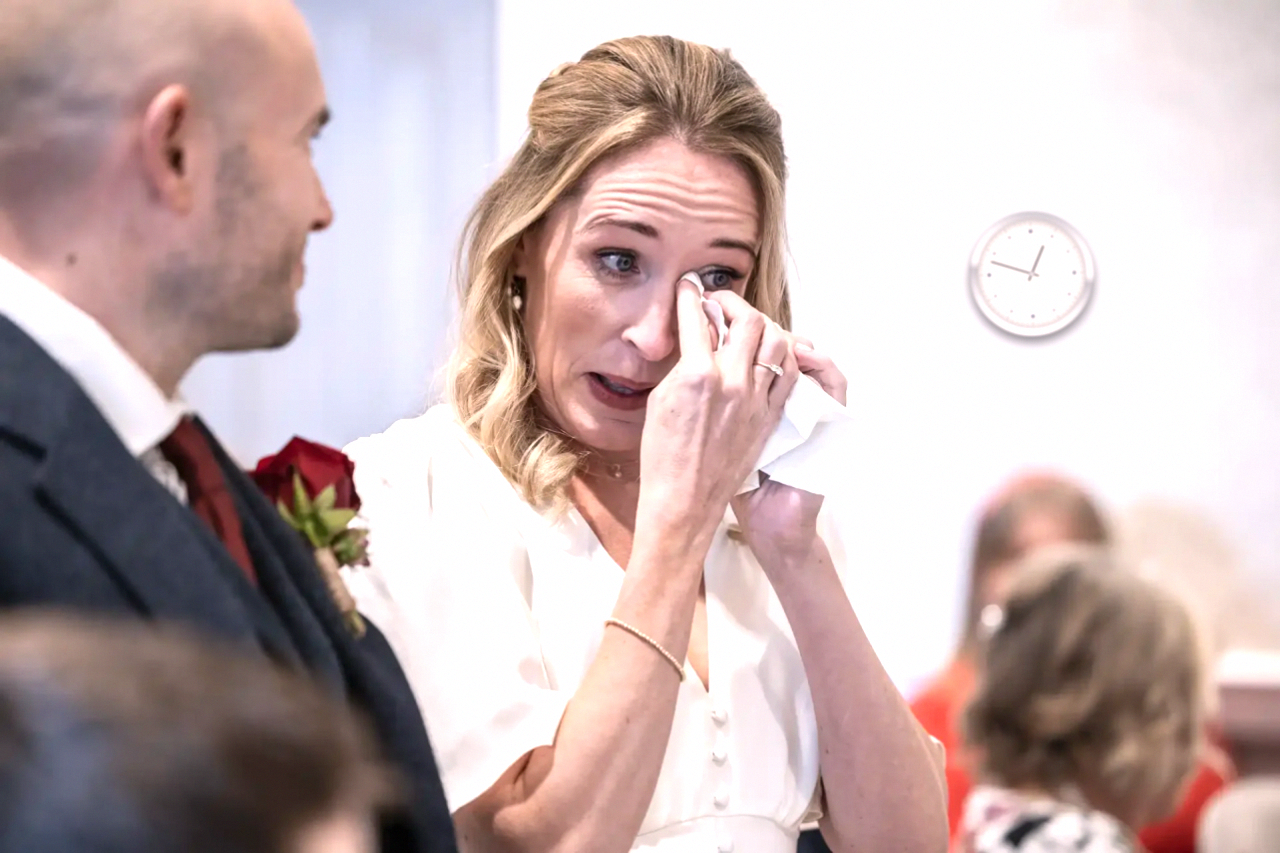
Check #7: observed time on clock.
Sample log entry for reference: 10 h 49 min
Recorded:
12 h 48 min
